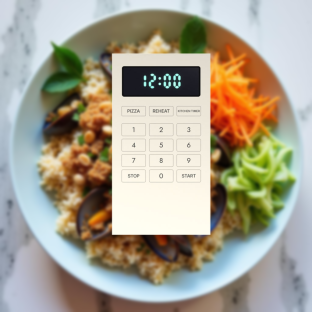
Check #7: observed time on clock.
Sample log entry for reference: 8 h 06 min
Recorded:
12 h 00 min
